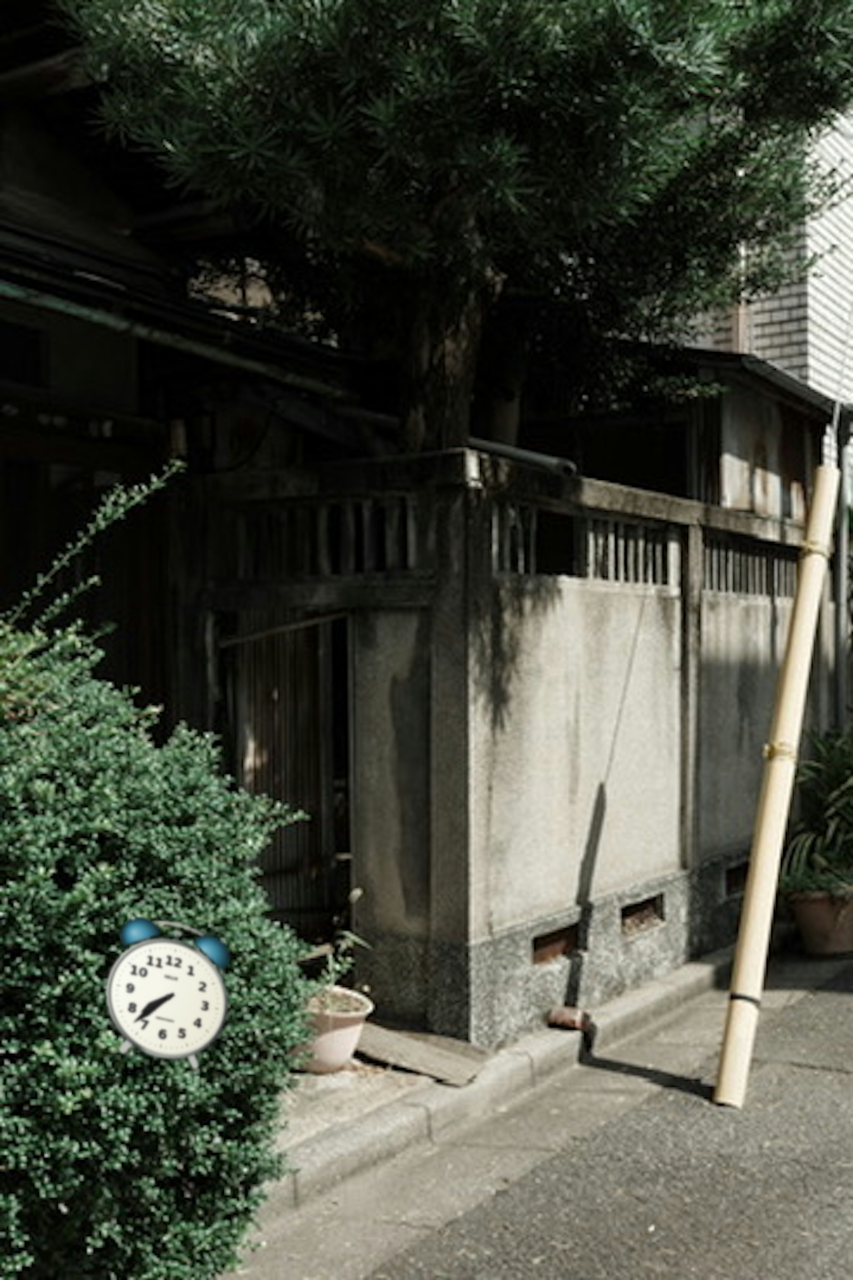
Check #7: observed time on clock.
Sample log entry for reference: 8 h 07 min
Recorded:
7 h 37 min
